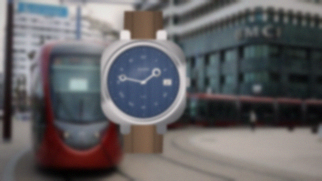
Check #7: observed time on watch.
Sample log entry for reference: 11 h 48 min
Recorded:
1 h 47 min
